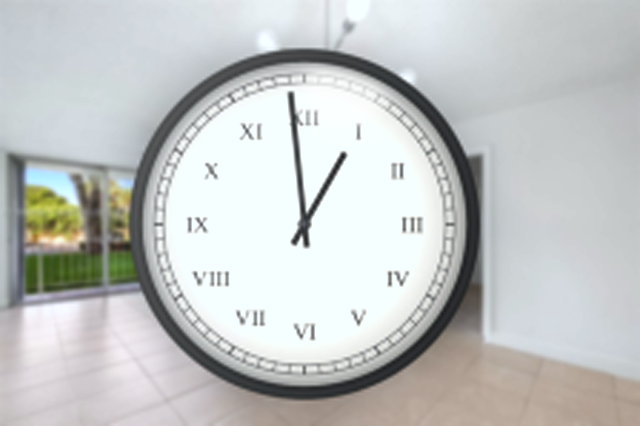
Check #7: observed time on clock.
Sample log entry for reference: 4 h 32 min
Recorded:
12 h 59 min
